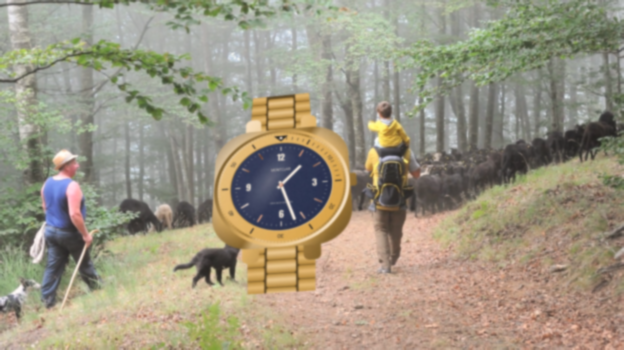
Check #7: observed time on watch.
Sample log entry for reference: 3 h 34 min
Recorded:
1 h 27 min
